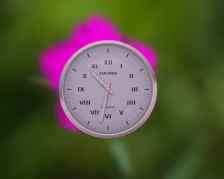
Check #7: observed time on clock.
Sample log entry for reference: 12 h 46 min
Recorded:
10 h 32 min
